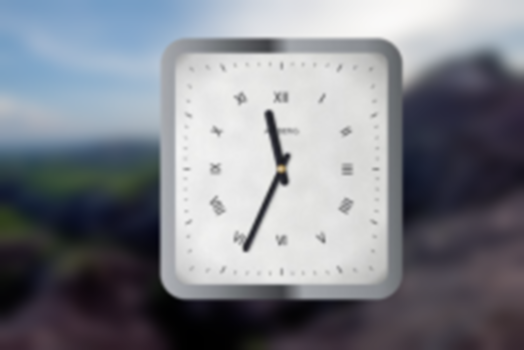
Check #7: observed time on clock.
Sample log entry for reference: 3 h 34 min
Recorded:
11 h 34 min
